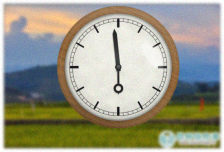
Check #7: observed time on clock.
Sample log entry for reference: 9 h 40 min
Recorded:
5 h 59 min
